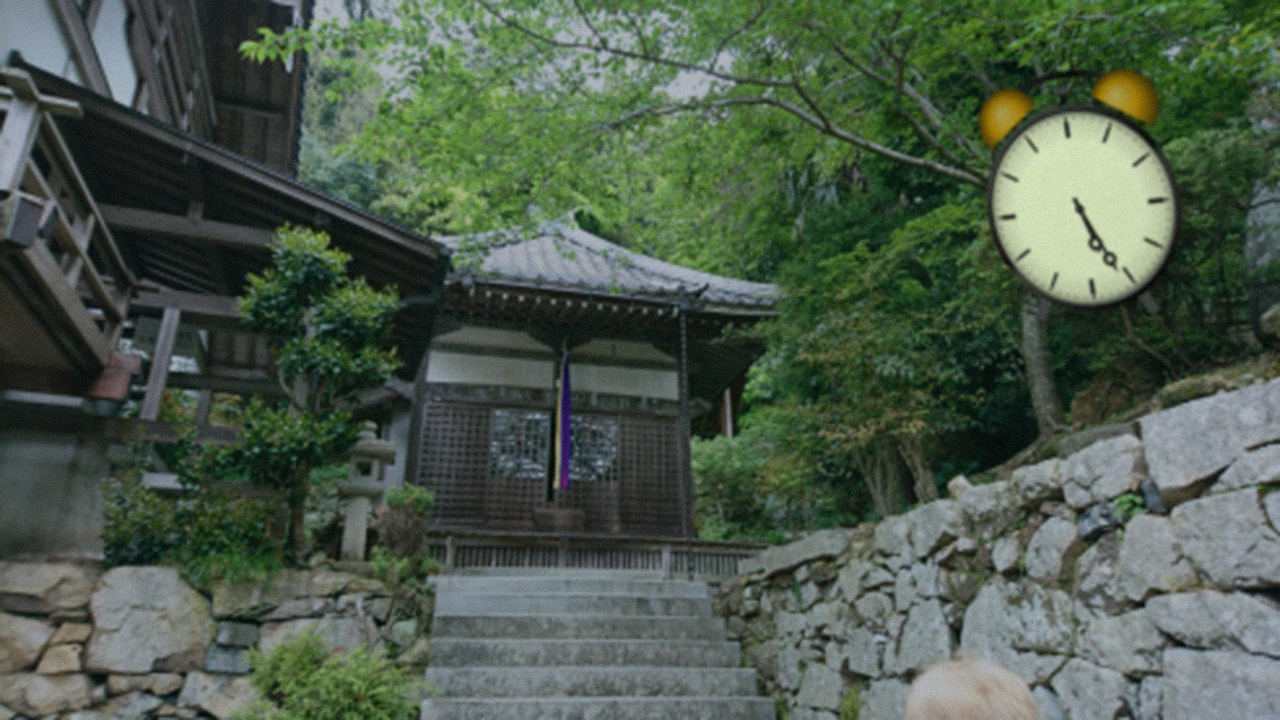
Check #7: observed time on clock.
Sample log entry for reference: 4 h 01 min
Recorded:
5 h 26 min
